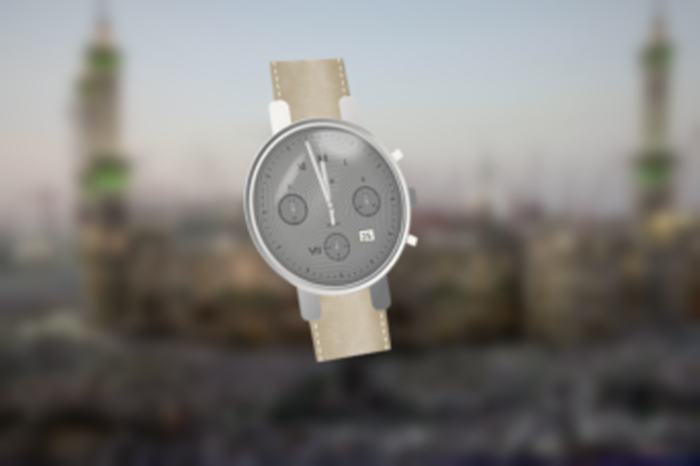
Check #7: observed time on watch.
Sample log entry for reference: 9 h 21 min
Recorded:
11 h 58 min
